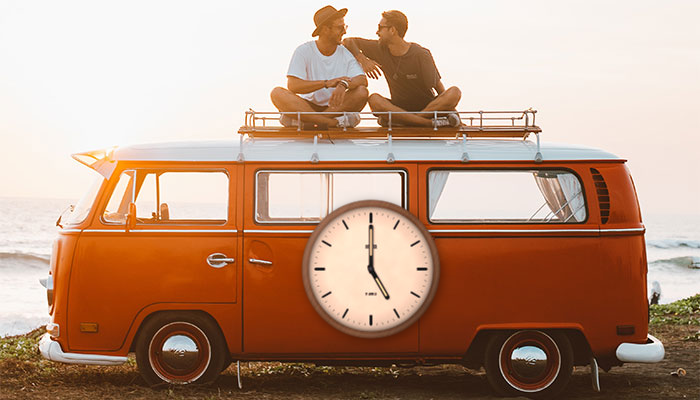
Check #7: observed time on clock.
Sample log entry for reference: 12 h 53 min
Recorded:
5 h 00 min
